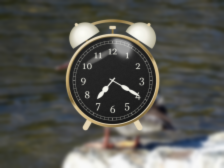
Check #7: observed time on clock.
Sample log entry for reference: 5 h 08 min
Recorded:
7 h 20 min
